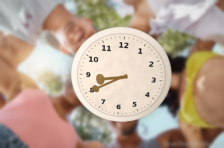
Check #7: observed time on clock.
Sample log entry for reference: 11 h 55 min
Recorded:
8 h 40 min
